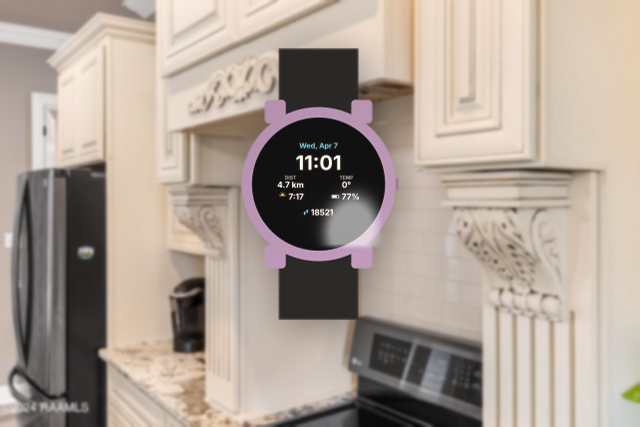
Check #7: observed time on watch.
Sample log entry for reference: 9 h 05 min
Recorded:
11 h 01 min
